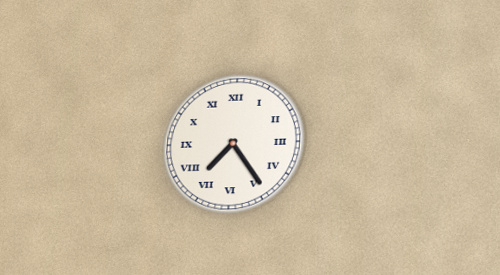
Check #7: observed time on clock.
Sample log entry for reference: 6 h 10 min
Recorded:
7 h 24 min
